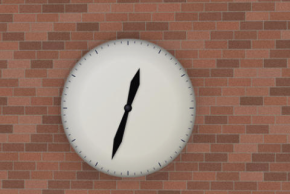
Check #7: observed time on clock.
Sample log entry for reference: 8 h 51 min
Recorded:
12 h 33 min
